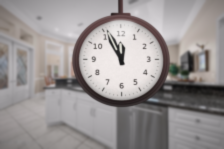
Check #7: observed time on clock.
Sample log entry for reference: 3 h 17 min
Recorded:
11 h 56 min
